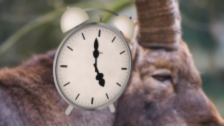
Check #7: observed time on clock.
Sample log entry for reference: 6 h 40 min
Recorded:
4 h 59 min
